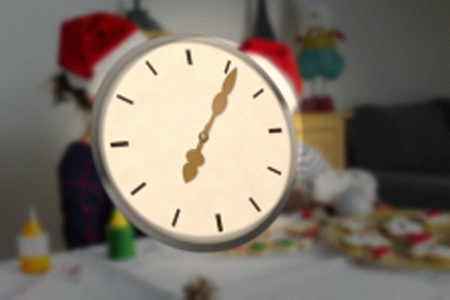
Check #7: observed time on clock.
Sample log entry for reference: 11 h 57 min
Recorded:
7 h 06 min
